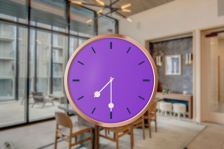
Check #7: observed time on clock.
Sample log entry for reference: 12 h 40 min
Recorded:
7 h 30 min
